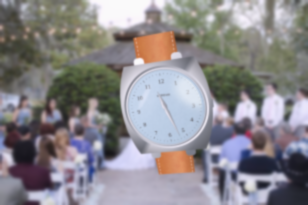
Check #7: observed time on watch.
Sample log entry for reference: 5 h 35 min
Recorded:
11 h 27 min
